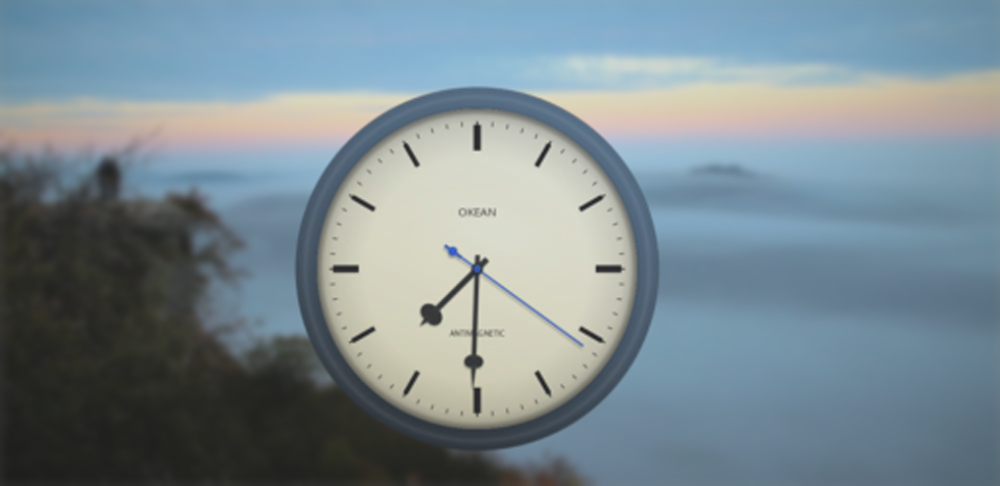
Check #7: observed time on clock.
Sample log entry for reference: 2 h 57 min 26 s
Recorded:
7 h 30 min 21 s
